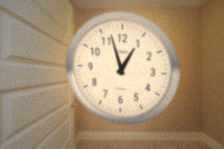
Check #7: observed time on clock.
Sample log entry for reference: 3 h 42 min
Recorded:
12 h 57 min
